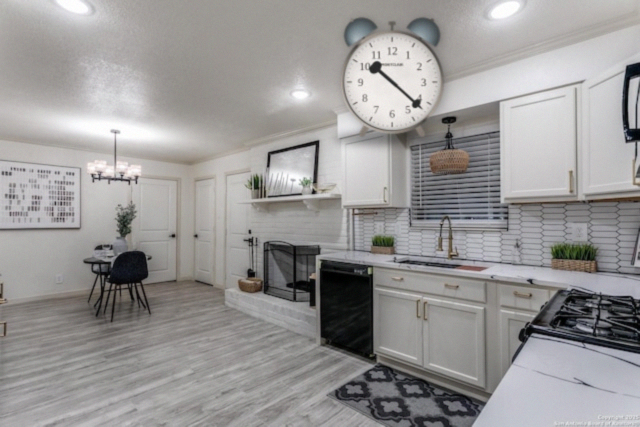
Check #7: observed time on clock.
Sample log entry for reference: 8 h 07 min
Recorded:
10 h 22 min
